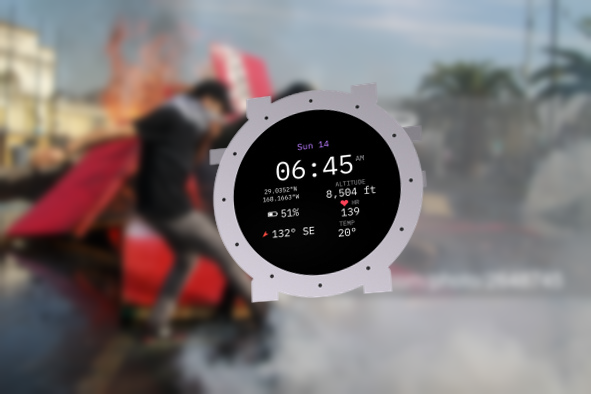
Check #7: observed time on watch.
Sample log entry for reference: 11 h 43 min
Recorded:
6 h 45 min
